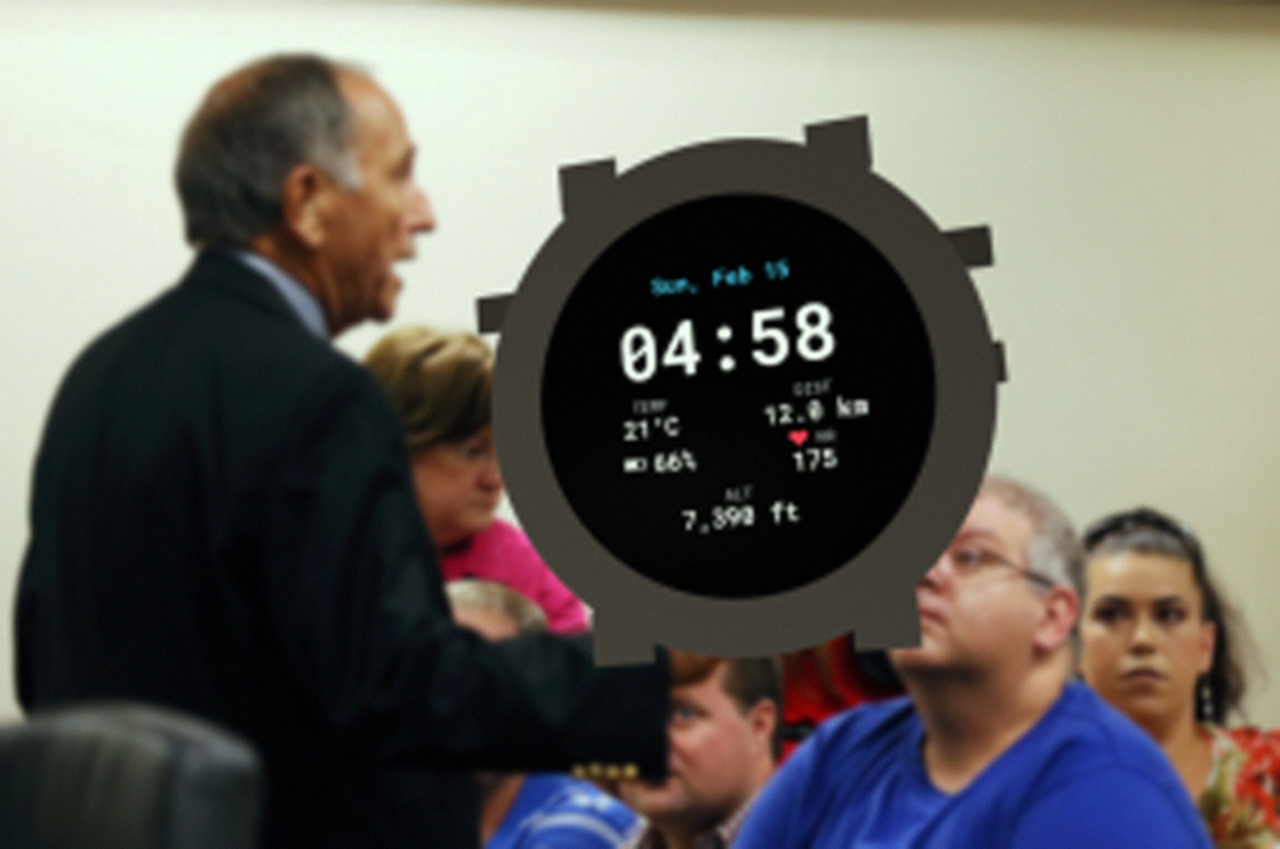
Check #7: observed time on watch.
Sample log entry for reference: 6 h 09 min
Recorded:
4 h 58 min
